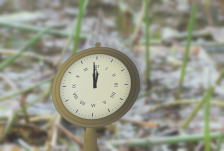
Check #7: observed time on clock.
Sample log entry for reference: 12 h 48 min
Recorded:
11 h 59 min
